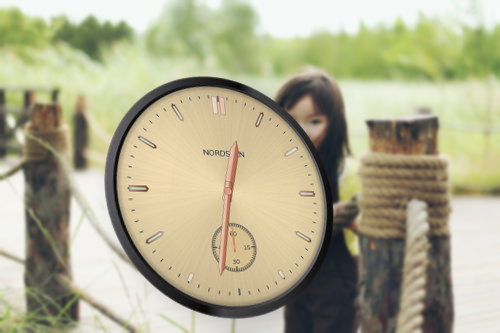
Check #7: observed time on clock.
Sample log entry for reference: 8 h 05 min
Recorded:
12 h 32 min
